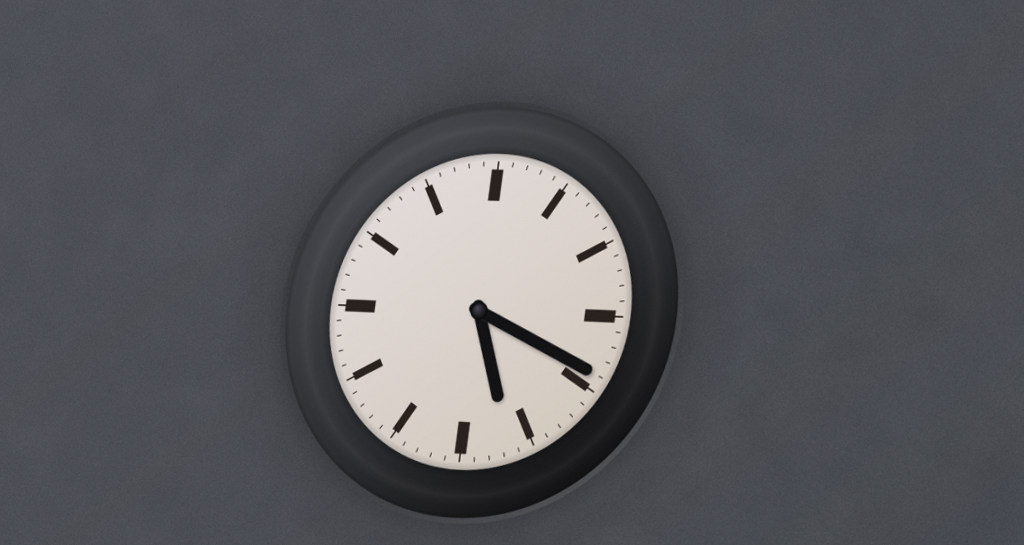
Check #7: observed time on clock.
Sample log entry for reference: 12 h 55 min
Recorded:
5 h 19 min
